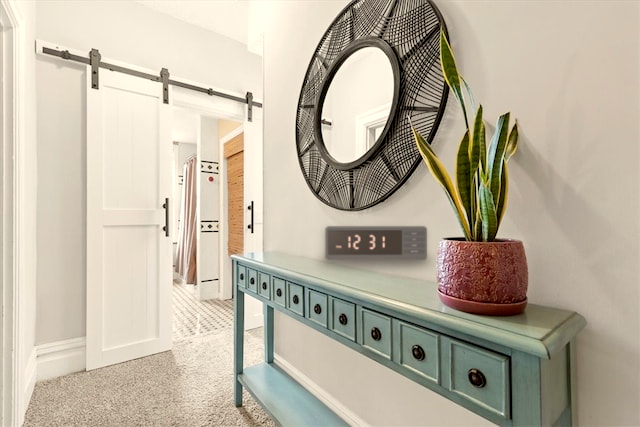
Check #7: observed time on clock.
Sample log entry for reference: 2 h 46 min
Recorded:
12 h 31 min
